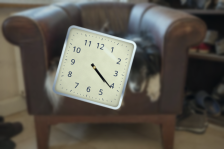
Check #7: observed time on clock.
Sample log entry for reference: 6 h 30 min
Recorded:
4 h 21 min
